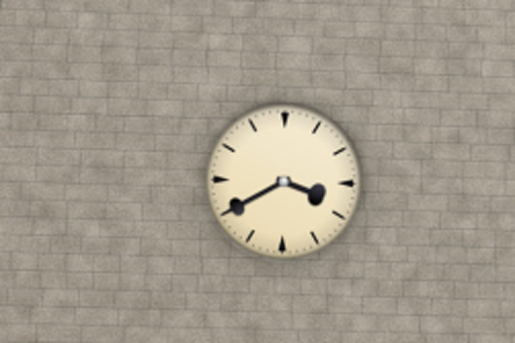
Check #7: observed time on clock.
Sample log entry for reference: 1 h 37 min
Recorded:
3 h 40 min
